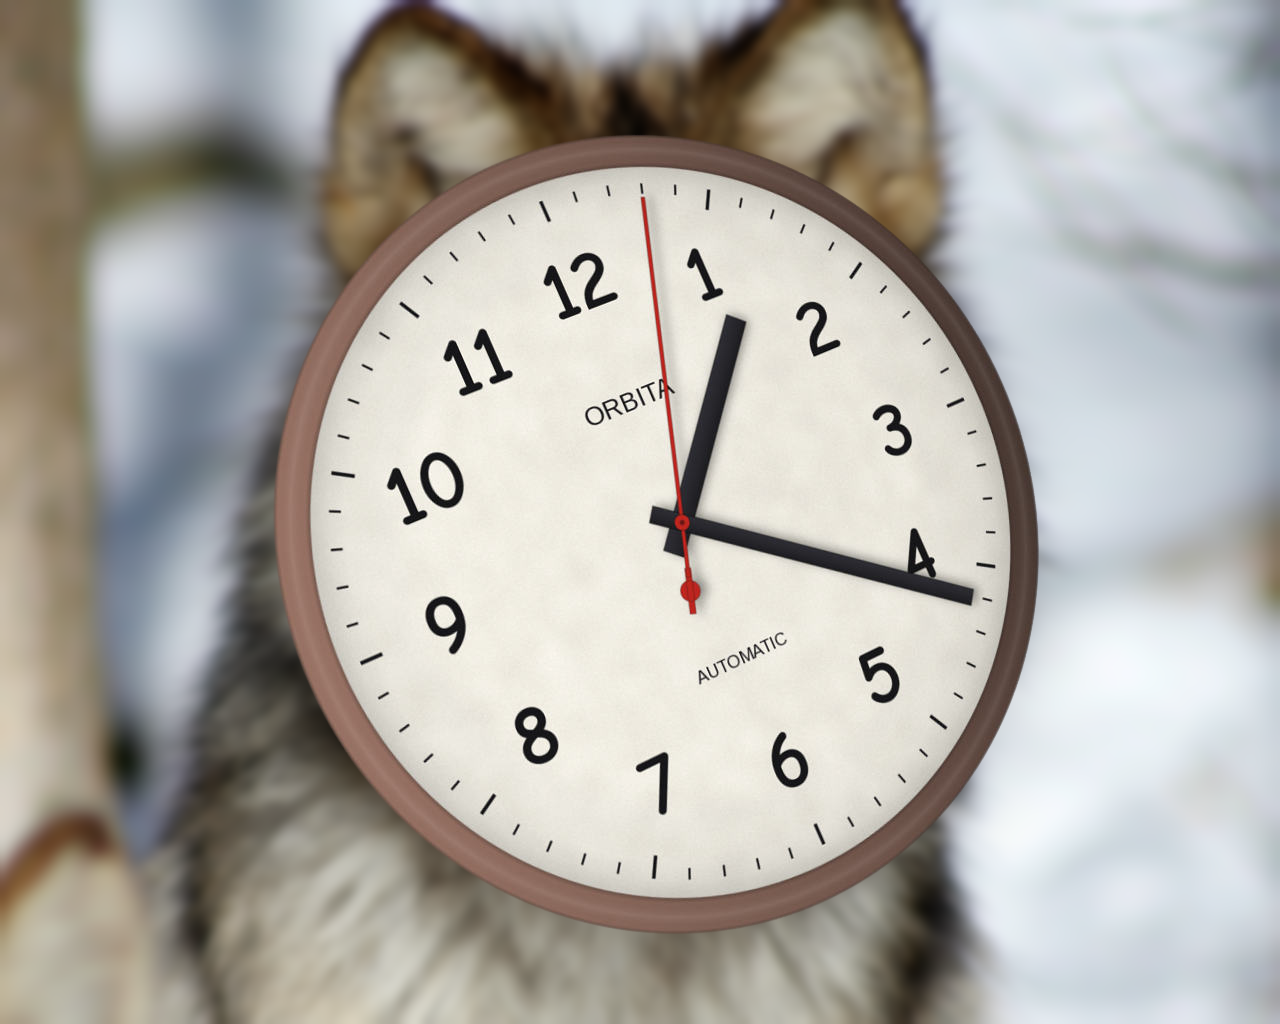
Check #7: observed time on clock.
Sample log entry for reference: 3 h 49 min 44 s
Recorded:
1 h 21 min 03 s
